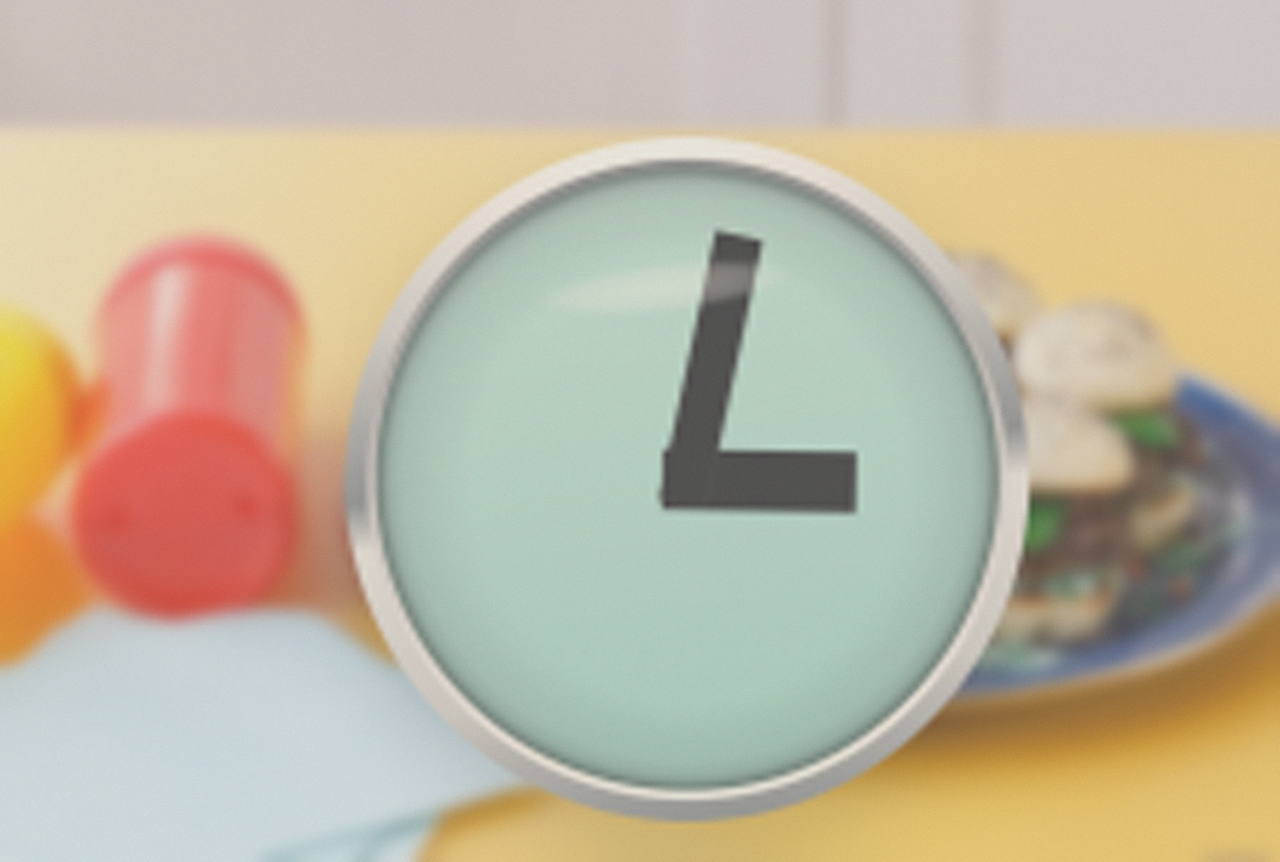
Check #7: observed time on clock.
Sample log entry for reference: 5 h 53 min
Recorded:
3 h 02 min
